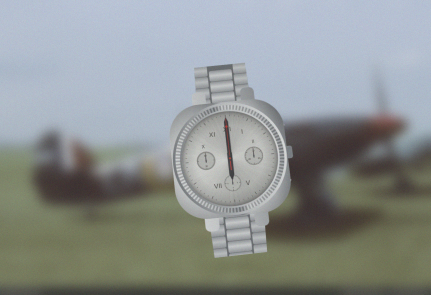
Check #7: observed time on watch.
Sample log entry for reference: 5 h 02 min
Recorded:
6 h 00 min
